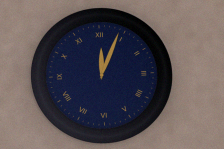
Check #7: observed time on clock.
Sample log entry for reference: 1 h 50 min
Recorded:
12 h 04 min
